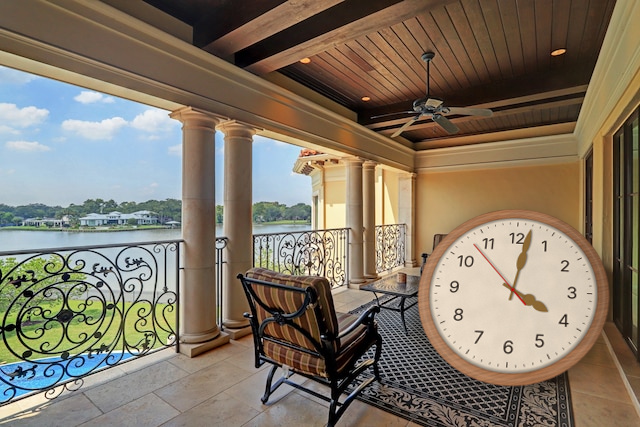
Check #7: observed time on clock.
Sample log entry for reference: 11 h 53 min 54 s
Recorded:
4 h 01 min 53 s
